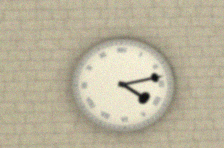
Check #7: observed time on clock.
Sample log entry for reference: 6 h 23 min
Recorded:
4 h 13 min
